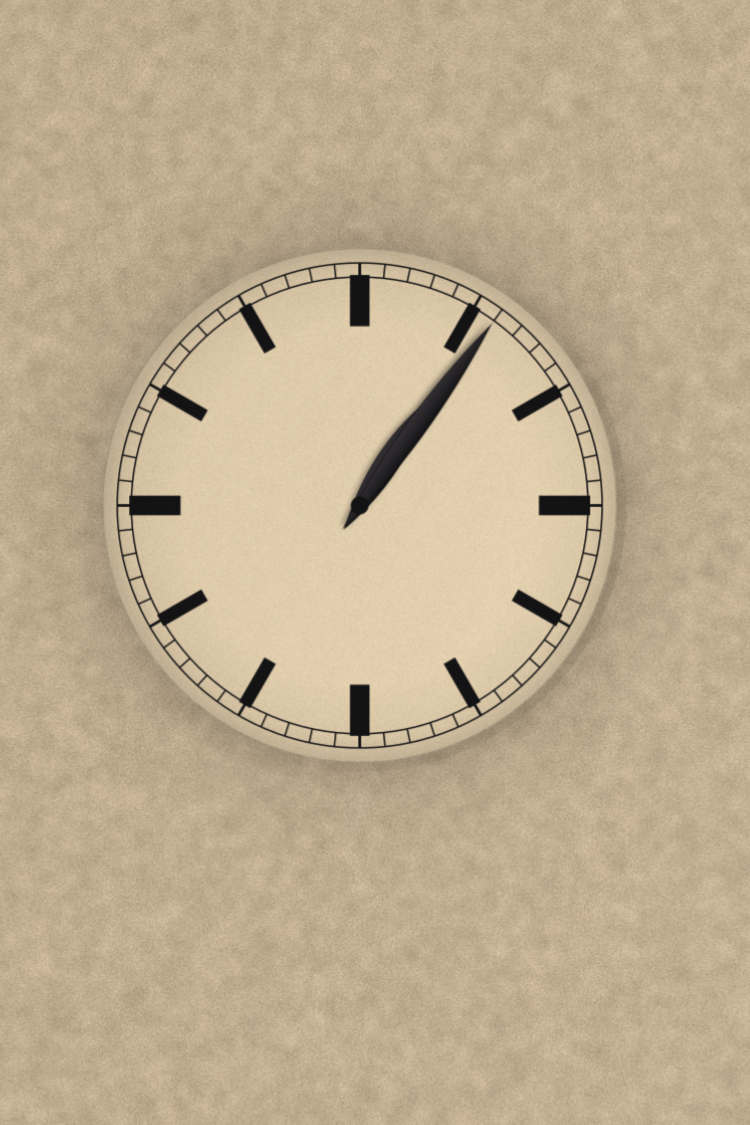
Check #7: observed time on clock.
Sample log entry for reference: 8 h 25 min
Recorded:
1 h 06 min
